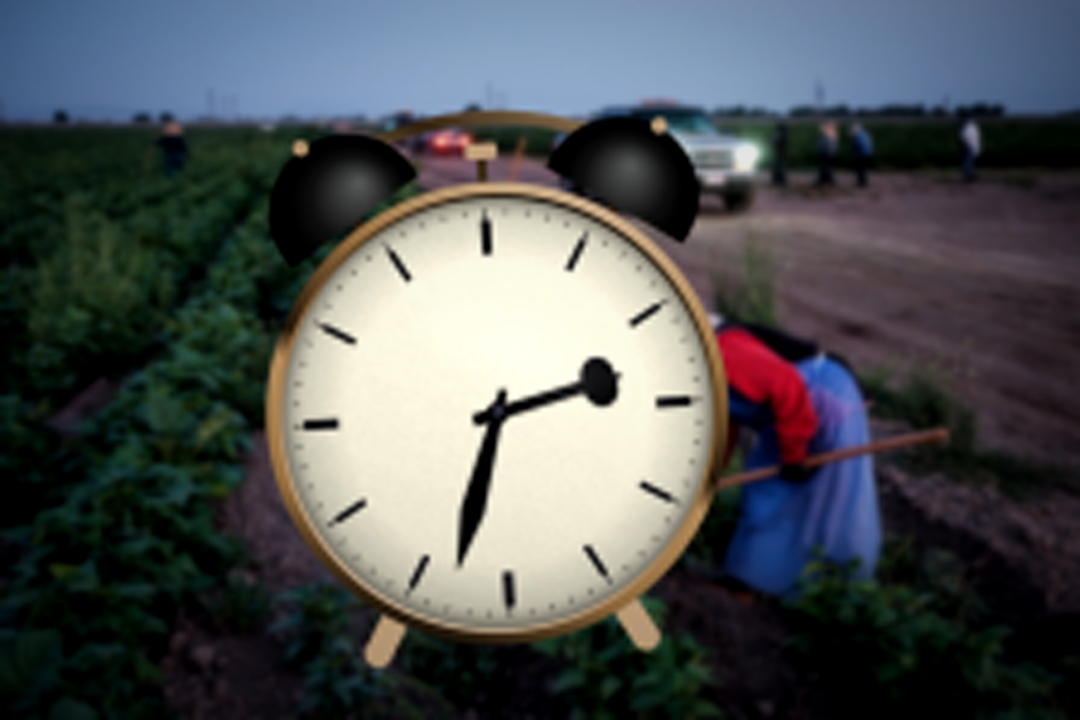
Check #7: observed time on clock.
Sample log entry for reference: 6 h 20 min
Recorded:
2 h 33 min
